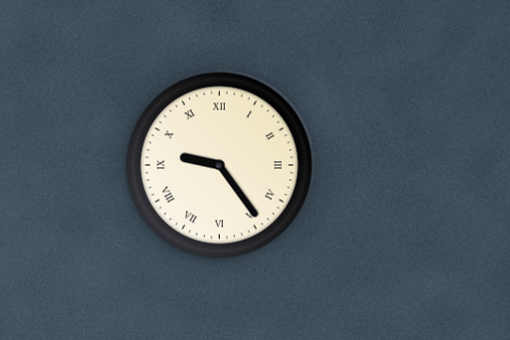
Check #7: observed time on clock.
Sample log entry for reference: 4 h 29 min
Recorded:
9 h 24 min
